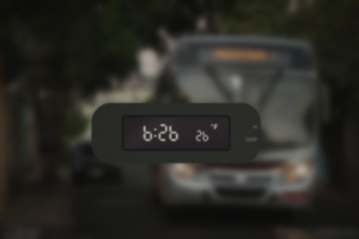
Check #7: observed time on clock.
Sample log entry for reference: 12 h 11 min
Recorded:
6 h 26 min
